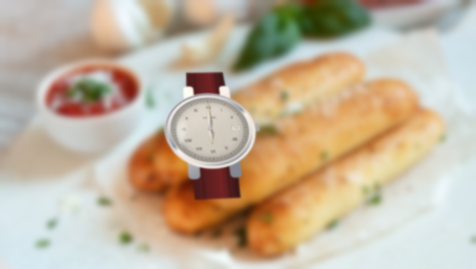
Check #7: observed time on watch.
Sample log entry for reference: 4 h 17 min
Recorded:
6 h 00 min
